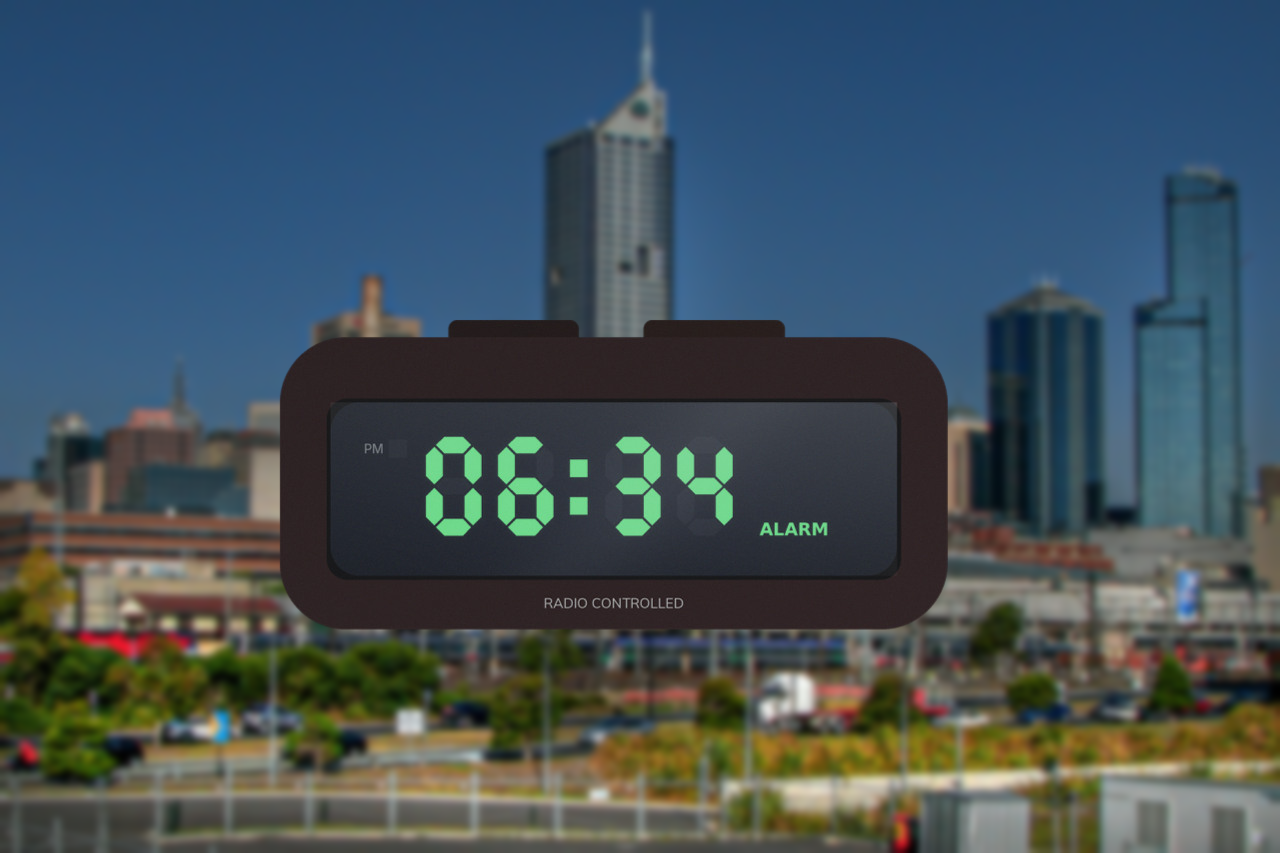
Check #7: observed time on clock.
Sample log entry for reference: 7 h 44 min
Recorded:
6 h 34 min
